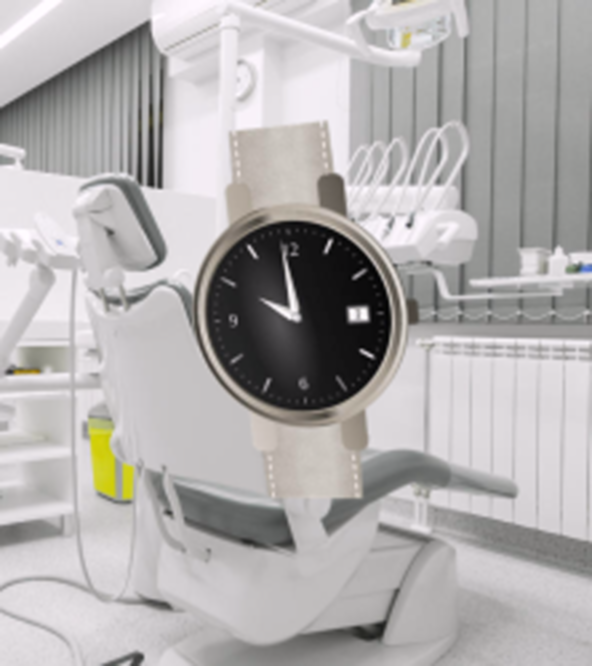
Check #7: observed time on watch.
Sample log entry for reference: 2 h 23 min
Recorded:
9 h 59 min
